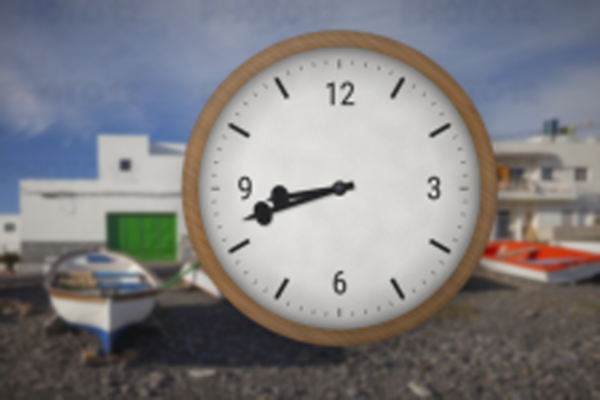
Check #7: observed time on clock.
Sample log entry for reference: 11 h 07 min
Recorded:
8 h 42 min
